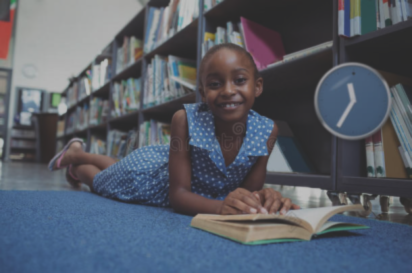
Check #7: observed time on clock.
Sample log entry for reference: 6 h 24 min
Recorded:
11 h 35 min
